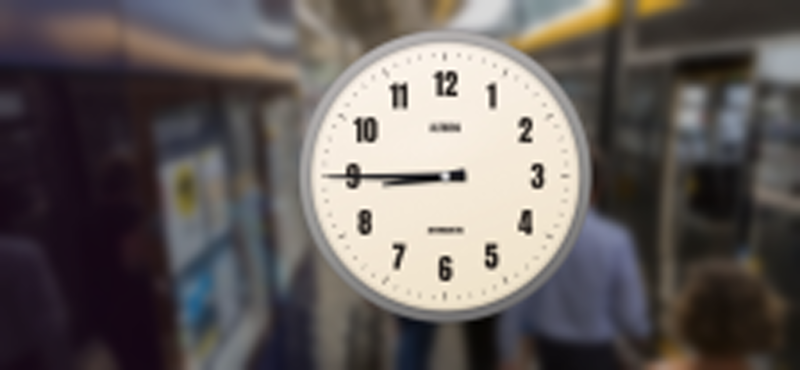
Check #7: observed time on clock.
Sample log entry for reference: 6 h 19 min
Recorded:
8 h 45 min
